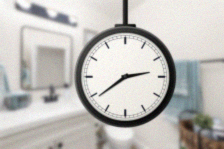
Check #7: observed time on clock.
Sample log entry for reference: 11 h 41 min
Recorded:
2 h 39 min
